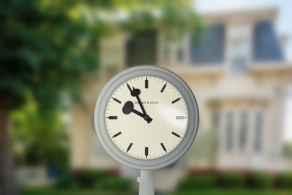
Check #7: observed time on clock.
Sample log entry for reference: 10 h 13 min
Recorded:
9 h 56 min
